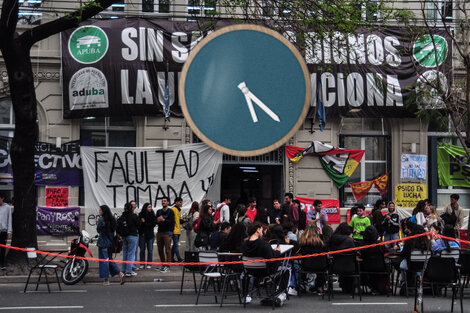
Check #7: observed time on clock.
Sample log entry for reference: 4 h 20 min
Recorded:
5 h 22 min
